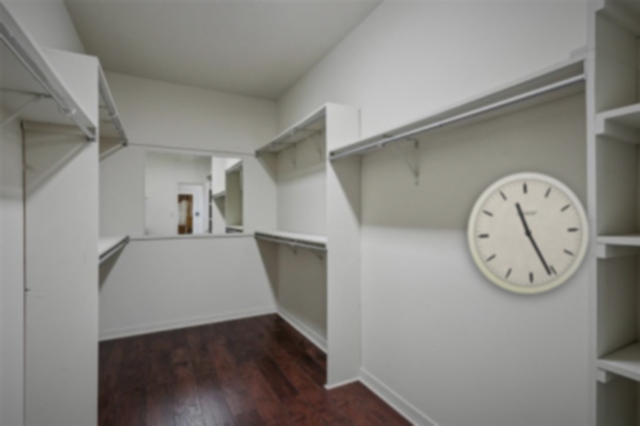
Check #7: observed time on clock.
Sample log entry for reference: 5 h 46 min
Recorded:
11 h 26 min
